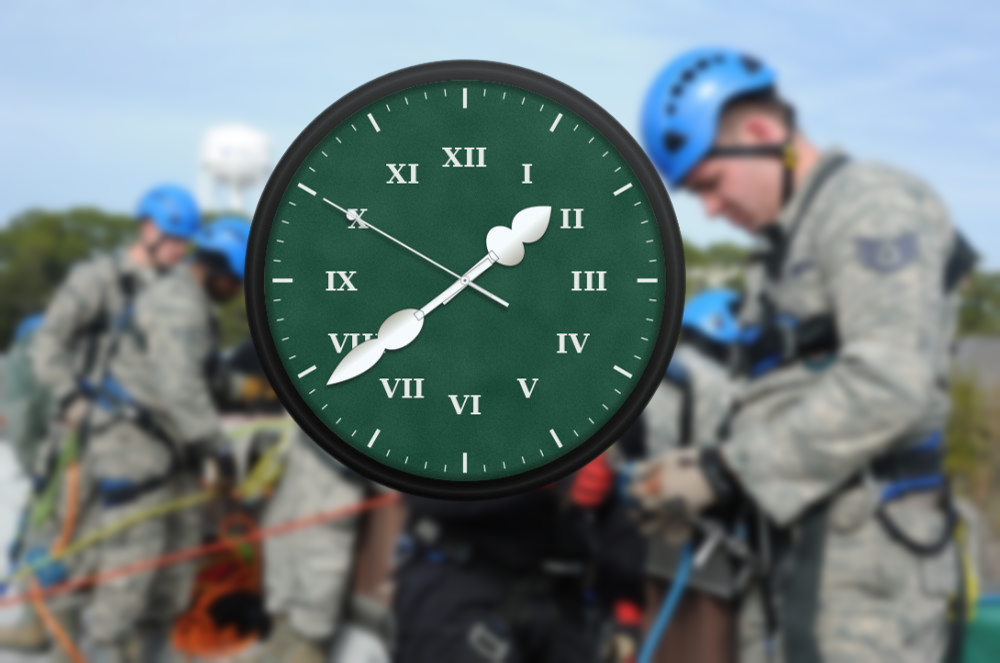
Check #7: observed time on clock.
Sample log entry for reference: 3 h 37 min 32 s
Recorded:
1 h 38 min 50 s
